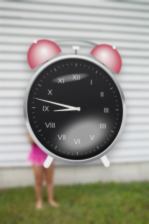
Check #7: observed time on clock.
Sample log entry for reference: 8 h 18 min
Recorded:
8 h 47 min
